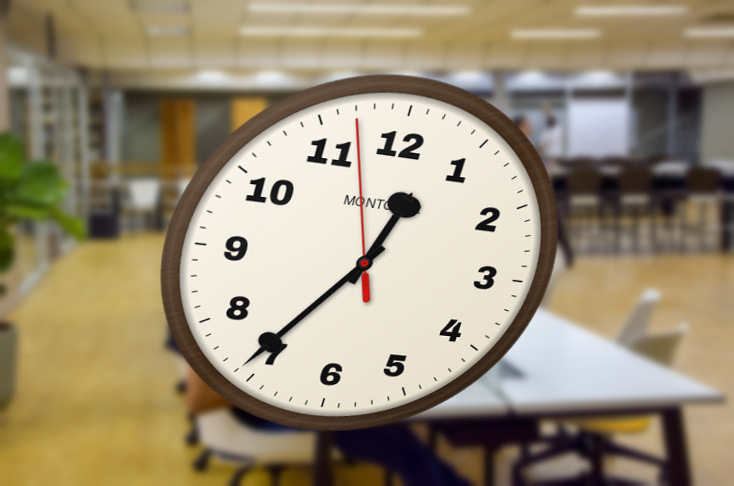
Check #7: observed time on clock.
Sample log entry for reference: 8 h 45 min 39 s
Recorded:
12 h 35 min 57 s
